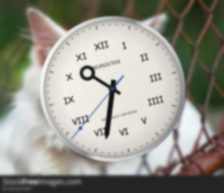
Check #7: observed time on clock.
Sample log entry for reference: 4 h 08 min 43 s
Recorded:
10 h 33 min 39 s
